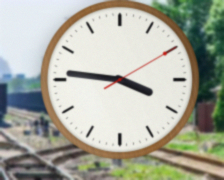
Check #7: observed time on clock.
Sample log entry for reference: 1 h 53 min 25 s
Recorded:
3 h 46 min 10 s
